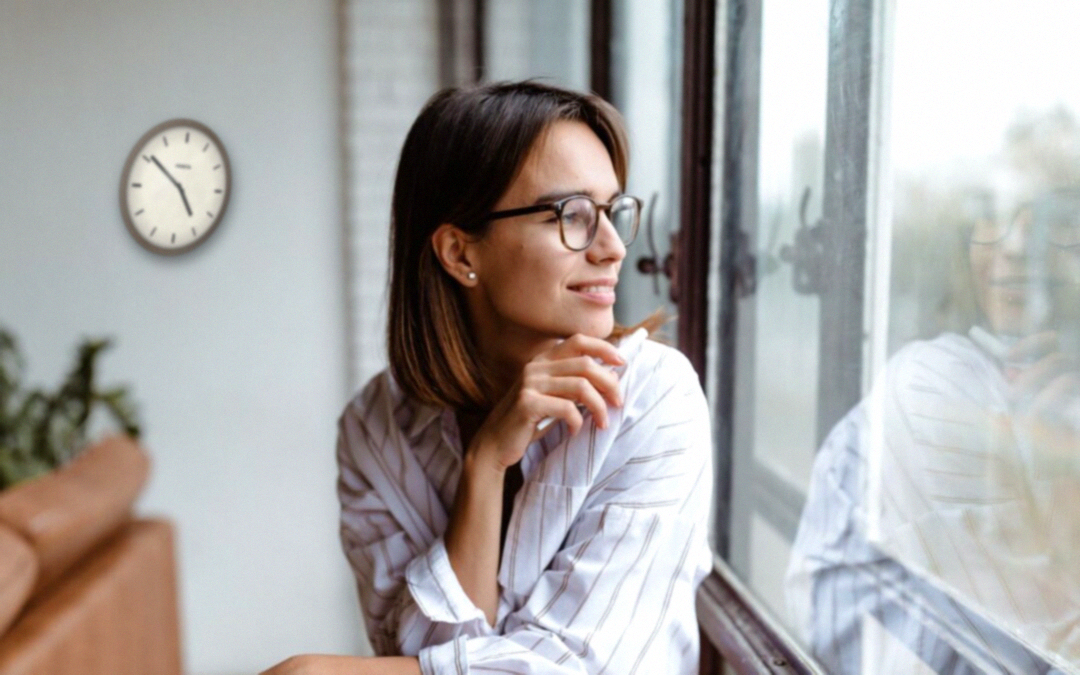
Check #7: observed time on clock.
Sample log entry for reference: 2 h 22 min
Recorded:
4 h 51 min
